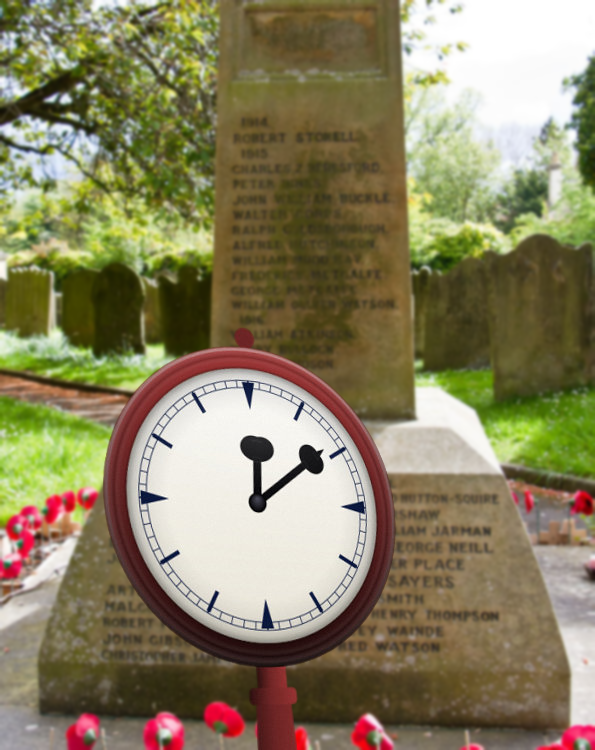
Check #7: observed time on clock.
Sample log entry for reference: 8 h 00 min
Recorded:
12 h 09 min
